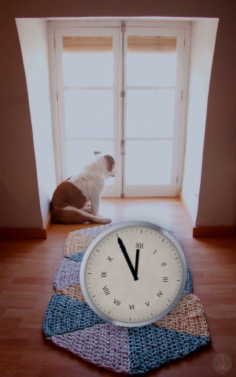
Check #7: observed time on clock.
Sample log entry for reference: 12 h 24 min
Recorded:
11 h 55 min
